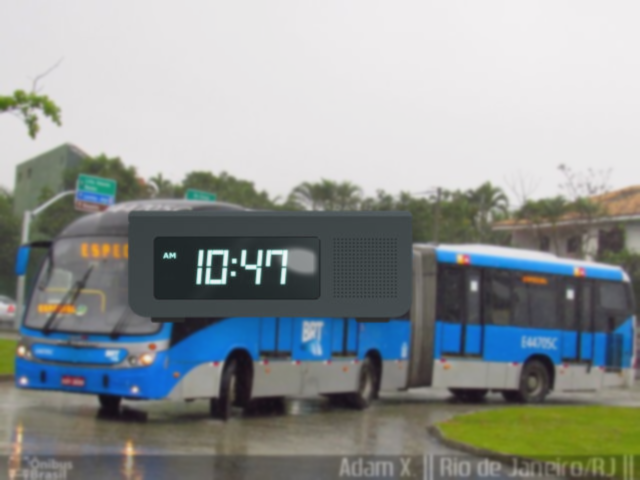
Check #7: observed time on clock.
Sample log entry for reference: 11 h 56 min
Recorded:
10 h 47 min
